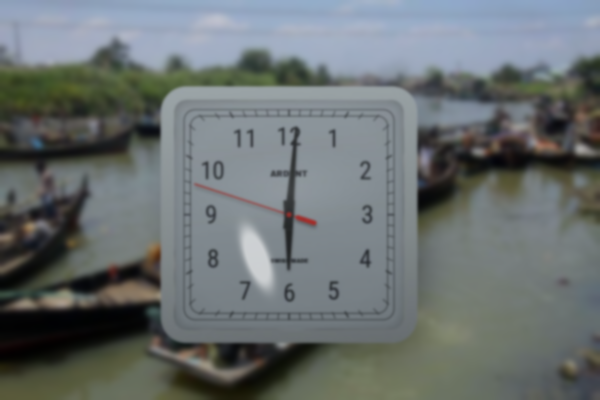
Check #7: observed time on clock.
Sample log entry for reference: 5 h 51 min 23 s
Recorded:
6 h 00 min 48 s
